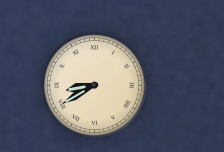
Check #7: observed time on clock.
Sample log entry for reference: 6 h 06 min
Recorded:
8 h 40 min
